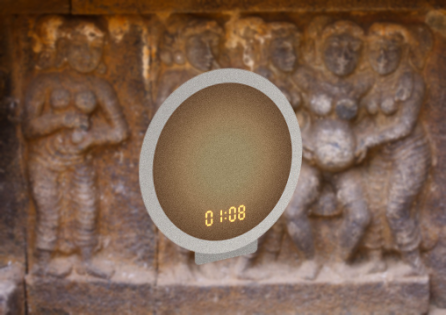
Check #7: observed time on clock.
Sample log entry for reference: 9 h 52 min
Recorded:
1 h 08 min
